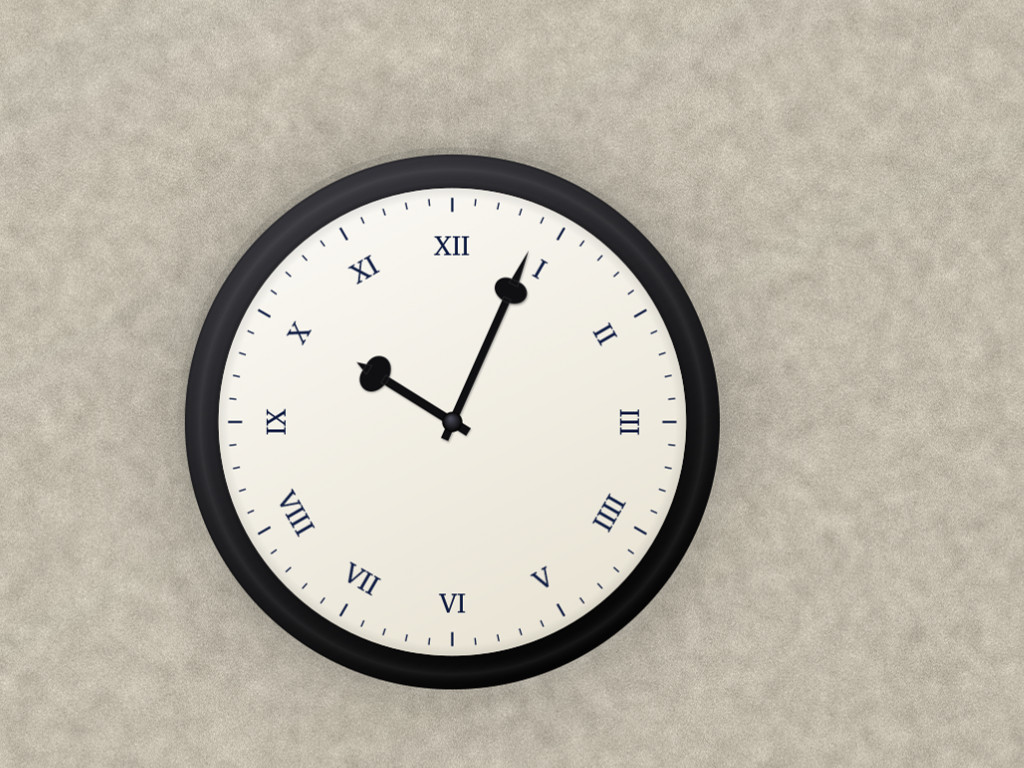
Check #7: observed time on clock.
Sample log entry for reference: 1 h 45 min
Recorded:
10 h 04 min
